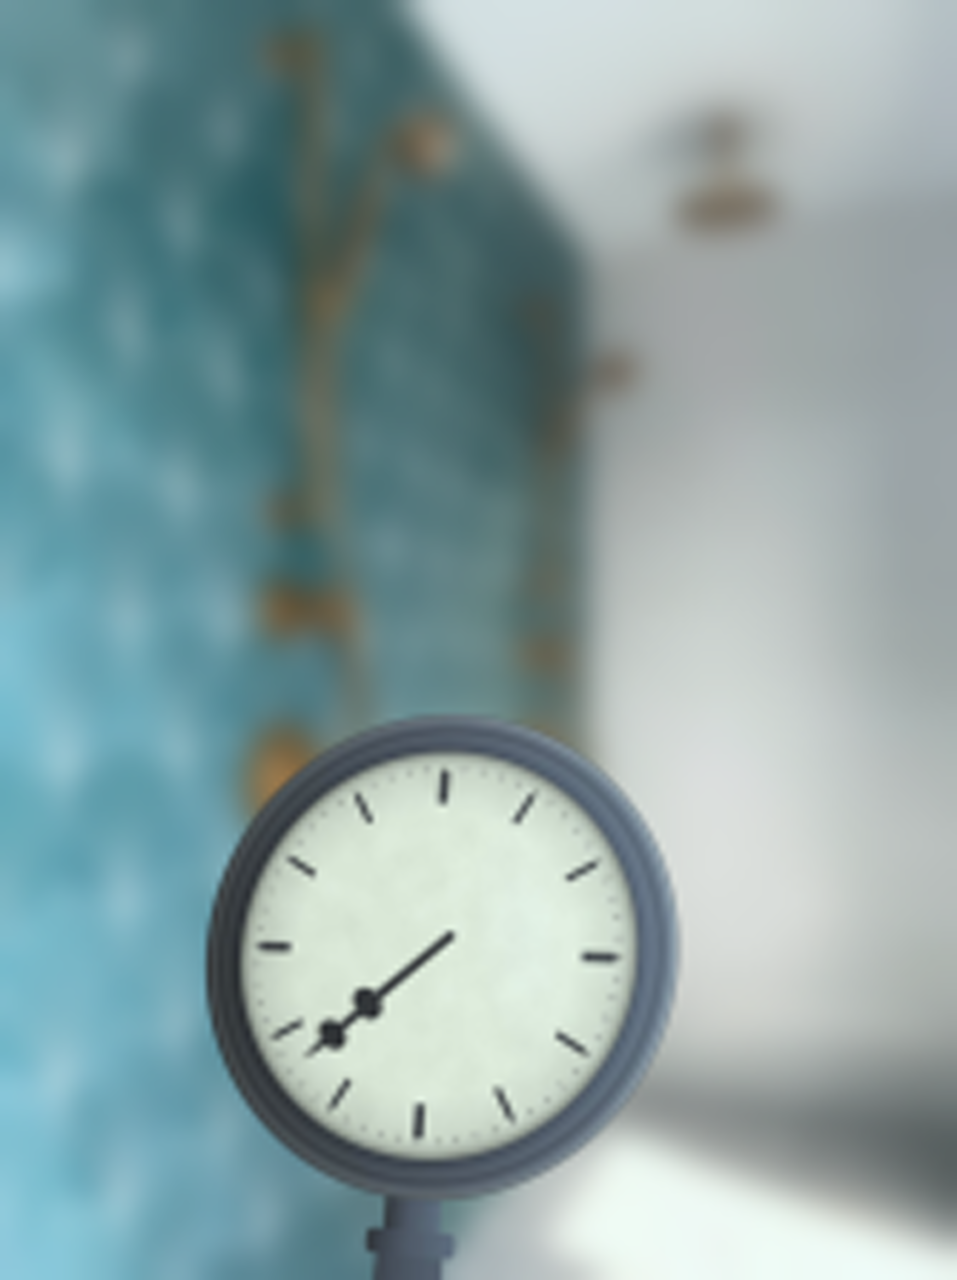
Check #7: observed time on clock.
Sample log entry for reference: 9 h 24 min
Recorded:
7 h 38 min
